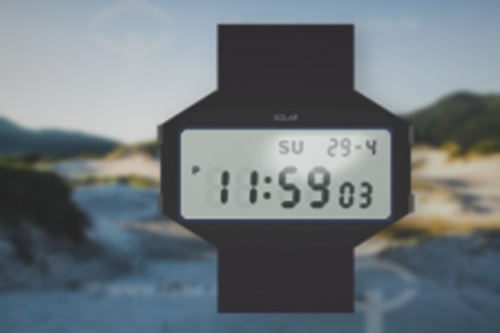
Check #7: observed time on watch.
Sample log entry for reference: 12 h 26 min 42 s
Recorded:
11 h 59 min 03 s
